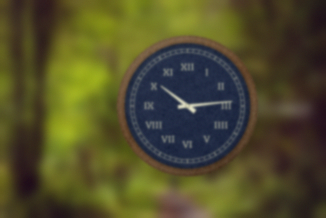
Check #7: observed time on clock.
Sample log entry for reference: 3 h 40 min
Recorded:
10 h 14 min
